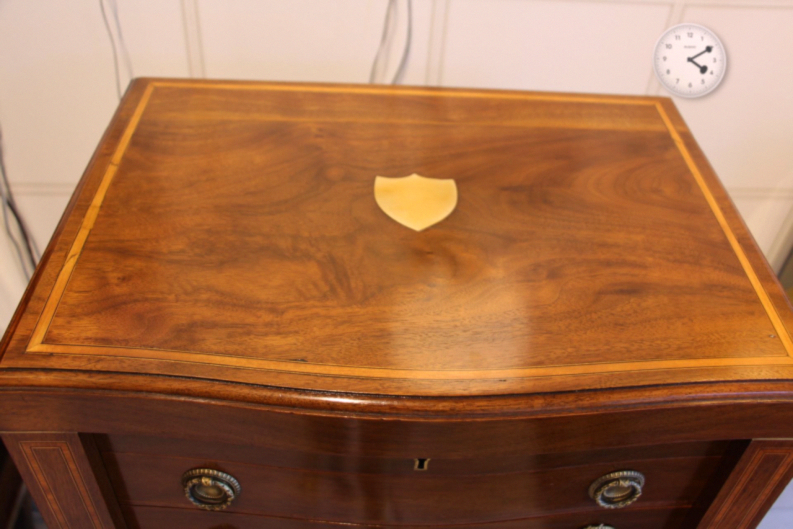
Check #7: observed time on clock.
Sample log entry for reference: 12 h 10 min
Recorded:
4 h 10 min
